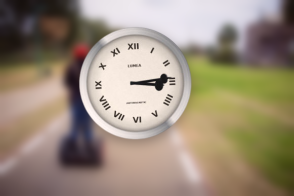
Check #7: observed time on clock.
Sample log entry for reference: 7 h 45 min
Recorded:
3 h 14 min
